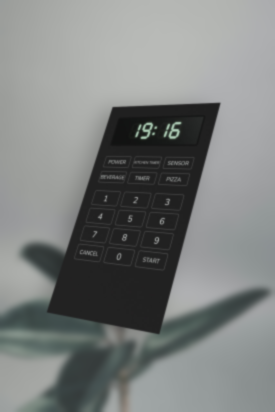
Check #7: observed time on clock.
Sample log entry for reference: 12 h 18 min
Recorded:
19 h 16 min
